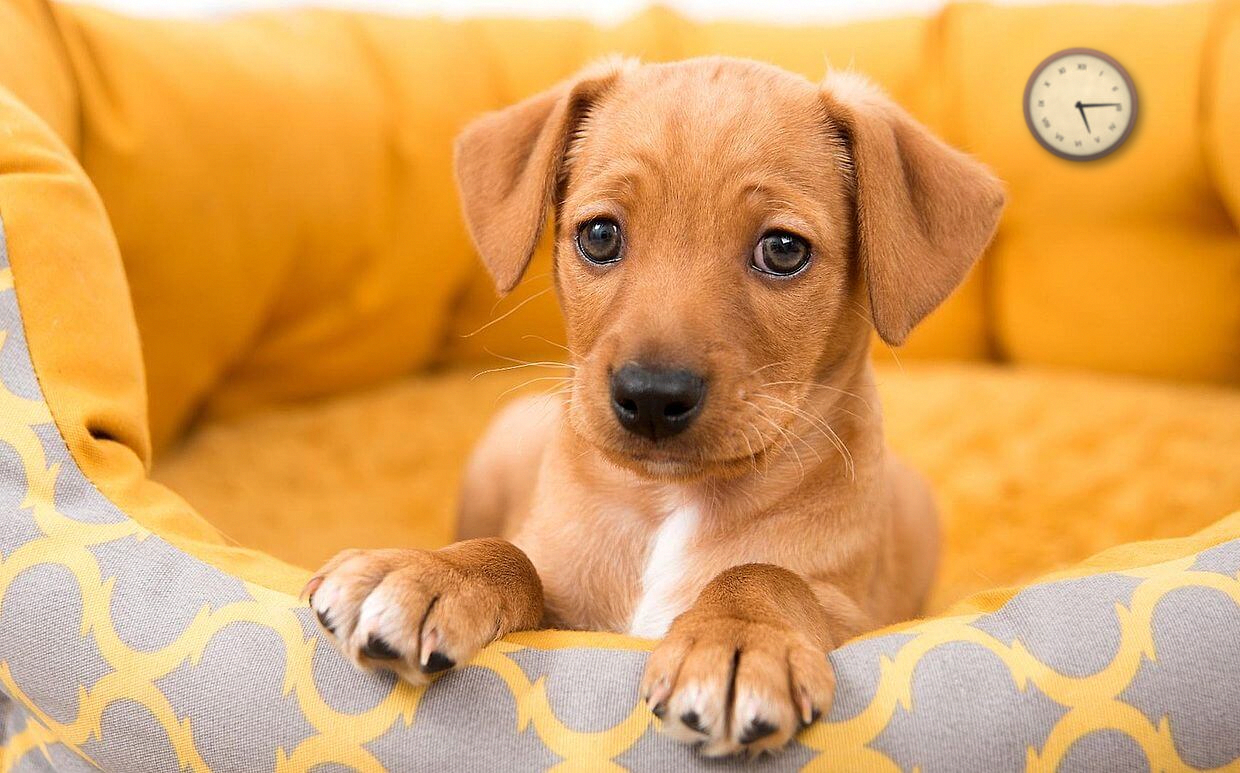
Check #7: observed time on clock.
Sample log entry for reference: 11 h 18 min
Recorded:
5 h 14 min
